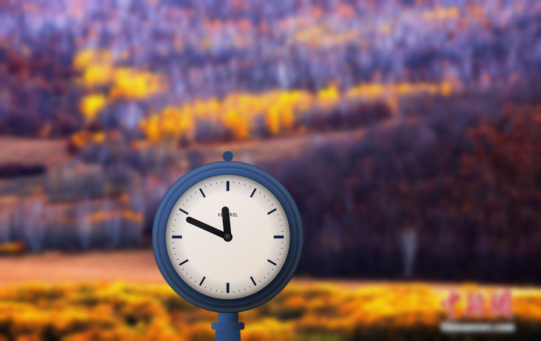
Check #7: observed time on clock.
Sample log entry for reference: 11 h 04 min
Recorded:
11 h 49 min
